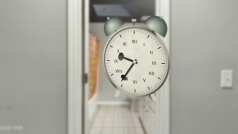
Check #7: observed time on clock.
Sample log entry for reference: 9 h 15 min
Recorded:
9 h 36 min
